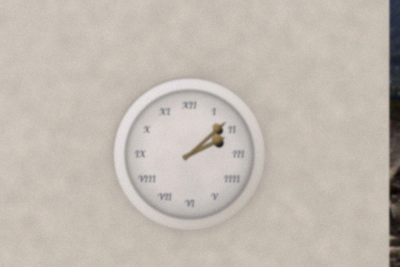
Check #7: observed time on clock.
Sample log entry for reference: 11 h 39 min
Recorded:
2 h 08 min
